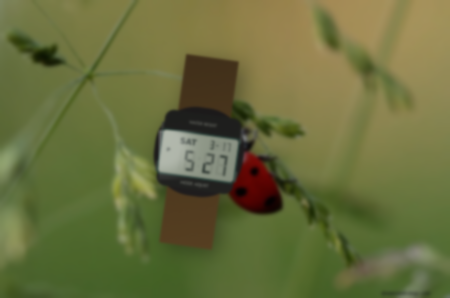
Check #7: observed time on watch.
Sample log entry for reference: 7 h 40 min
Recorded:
5 h 27 min
